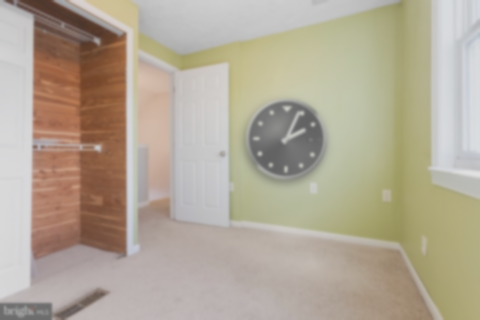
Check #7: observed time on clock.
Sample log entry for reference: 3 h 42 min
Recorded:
2 h 04 min
